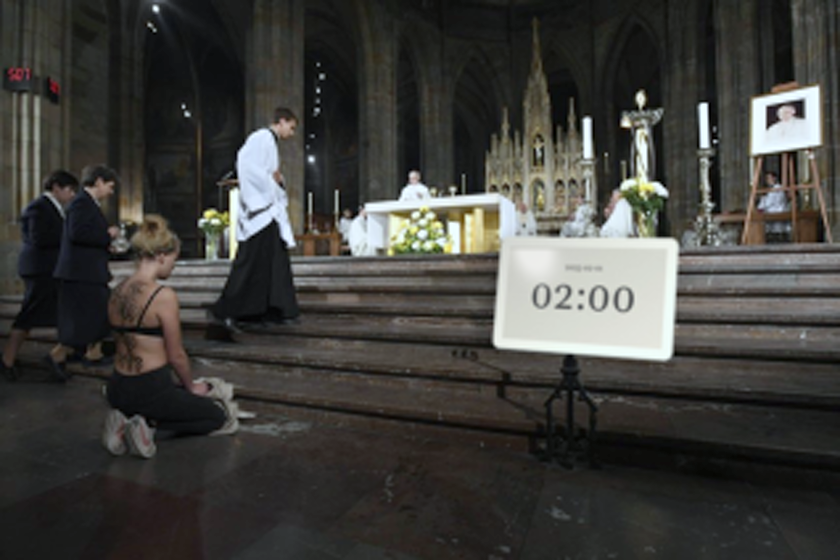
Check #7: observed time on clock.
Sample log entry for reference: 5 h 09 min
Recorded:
2 h 00 min
